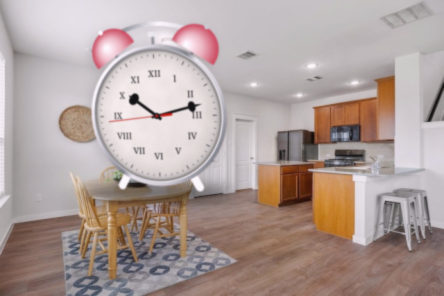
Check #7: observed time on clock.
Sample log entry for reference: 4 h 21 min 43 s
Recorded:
10 h 12 min 44 s
